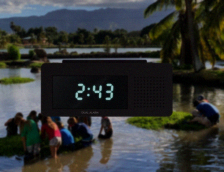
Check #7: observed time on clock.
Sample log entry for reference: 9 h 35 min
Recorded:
2 h 43 min
